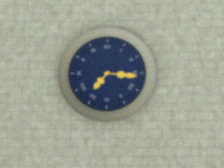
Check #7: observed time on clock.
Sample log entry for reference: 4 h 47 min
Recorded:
7 h 16 min
